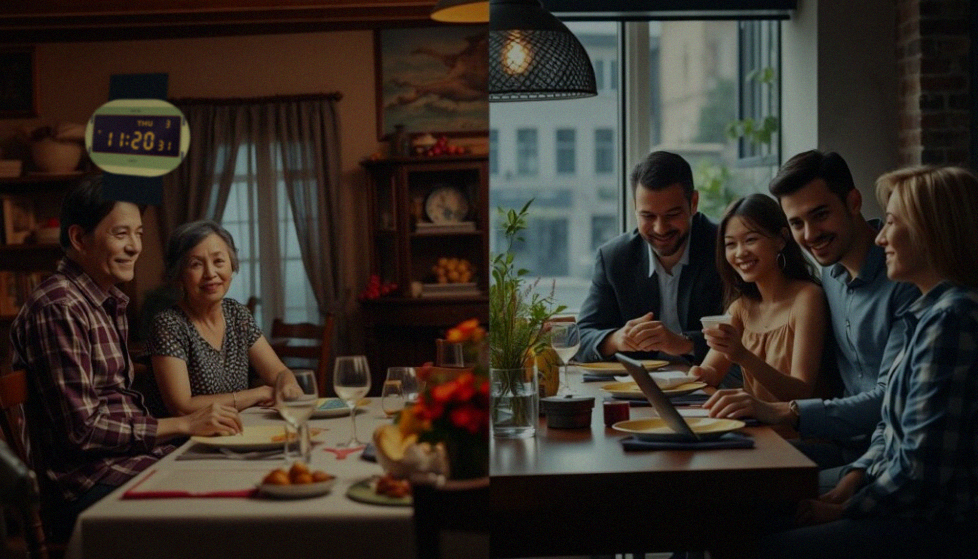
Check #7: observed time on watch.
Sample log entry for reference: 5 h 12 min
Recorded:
11 h 20 min
